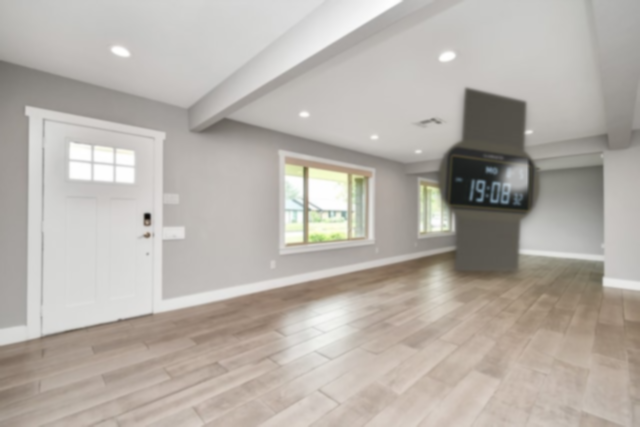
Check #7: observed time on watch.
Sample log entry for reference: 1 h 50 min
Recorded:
19 h 08 min
